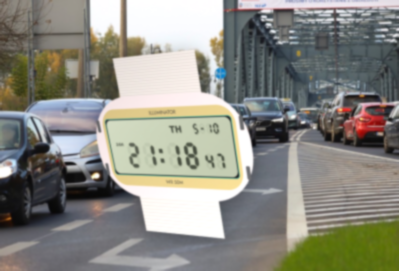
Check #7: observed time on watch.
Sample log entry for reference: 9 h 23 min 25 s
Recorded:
21 h 18 min 47 s
